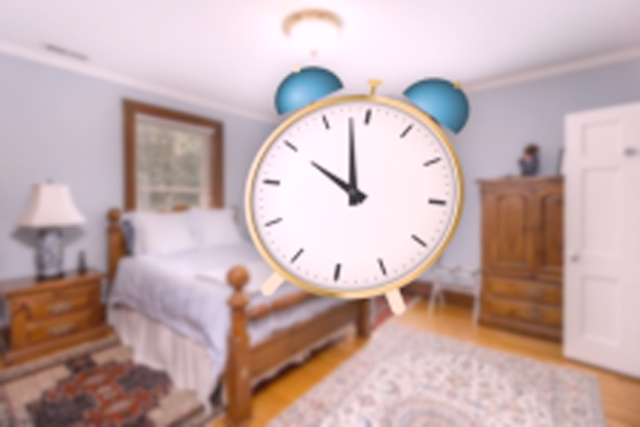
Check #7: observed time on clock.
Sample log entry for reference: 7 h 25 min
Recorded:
9 h 58 min
